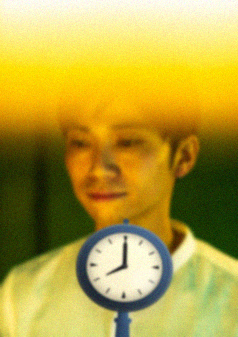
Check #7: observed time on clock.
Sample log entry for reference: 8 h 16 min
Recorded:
8 h 00 min
